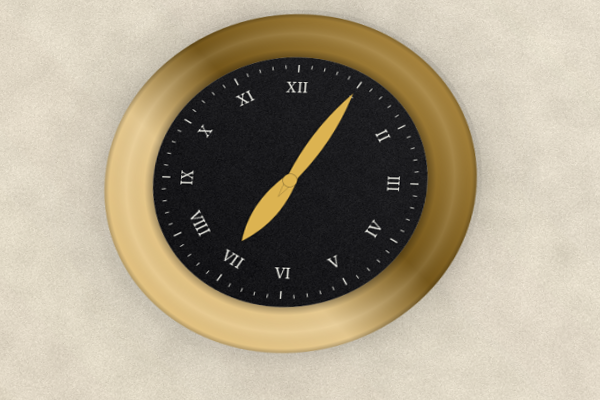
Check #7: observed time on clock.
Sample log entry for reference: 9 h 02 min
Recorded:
7 h 05 min
